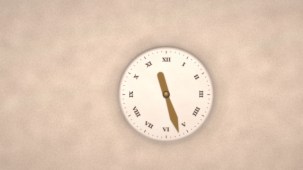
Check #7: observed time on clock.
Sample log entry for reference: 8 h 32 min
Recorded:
11 h 27 min
